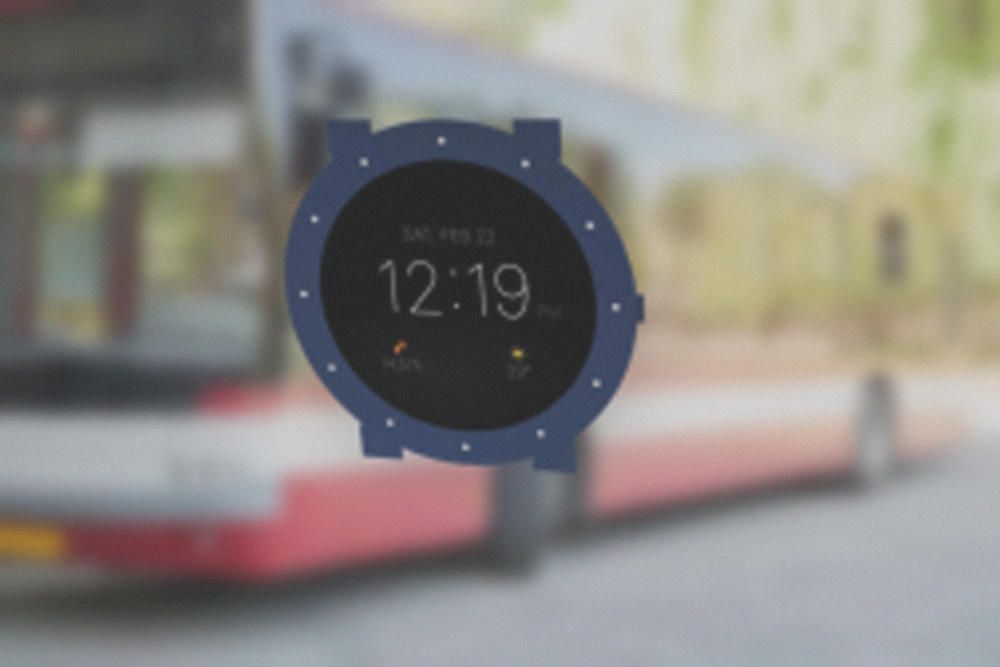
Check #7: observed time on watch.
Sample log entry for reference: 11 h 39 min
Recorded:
12 h 19 min
